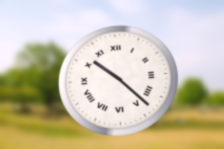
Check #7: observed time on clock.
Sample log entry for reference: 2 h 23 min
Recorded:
10 h 23 min
